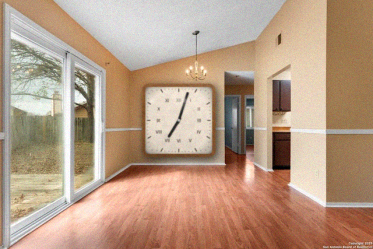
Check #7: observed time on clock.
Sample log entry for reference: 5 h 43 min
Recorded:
7 h 03 min
